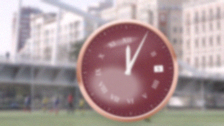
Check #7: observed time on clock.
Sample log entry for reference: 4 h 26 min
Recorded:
12 h 05 min
